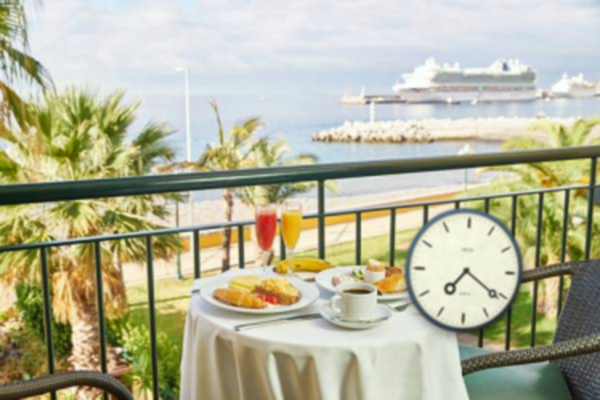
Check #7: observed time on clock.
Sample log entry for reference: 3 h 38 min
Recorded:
7 h 21 min
